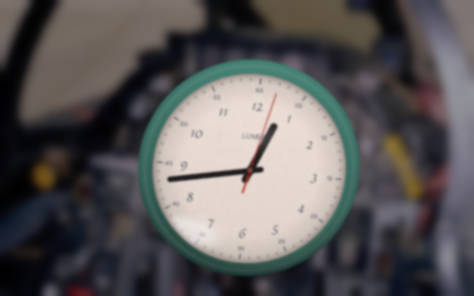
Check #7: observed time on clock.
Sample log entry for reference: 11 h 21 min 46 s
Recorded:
12 h 43 min 02 s
